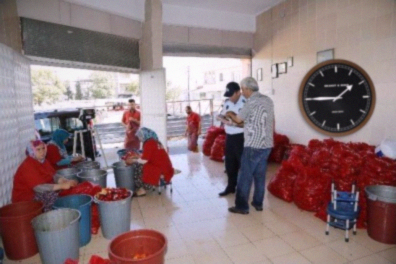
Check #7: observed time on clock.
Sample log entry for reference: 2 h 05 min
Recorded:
1 h 45 min
